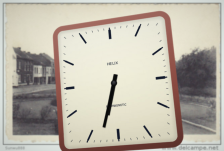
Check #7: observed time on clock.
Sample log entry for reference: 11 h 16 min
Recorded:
6 h 33 min
